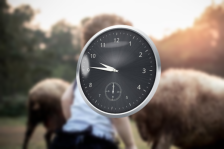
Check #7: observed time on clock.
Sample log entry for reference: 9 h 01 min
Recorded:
9 h 46 min
